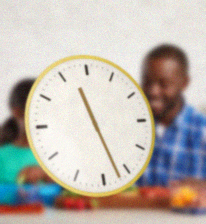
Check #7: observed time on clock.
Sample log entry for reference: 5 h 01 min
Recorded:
11 h 27 min
